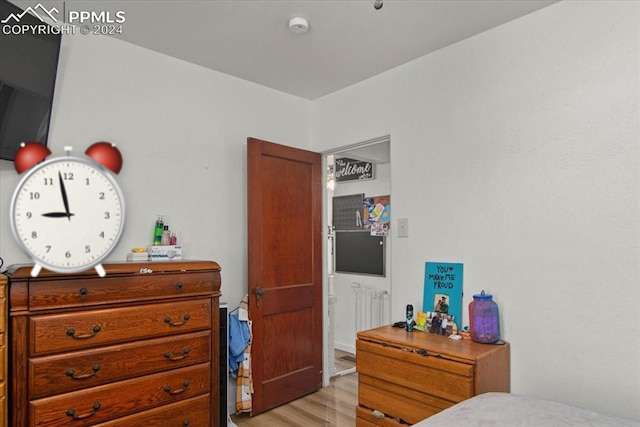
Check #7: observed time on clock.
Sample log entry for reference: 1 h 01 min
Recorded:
8 h 58 min
